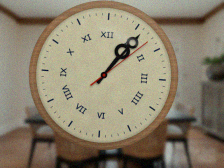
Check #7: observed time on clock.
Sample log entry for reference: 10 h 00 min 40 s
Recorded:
1 h 06 min 08 s
